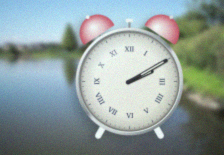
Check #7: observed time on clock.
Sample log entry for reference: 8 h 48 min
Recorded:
2 h 10 min
